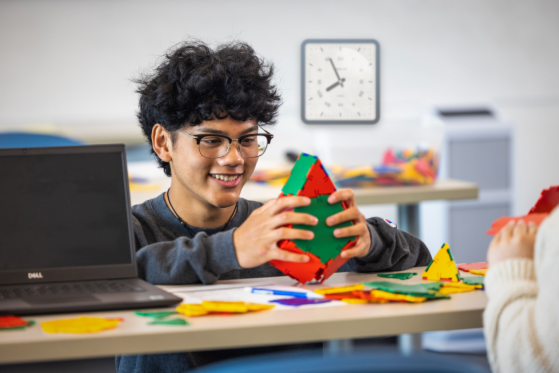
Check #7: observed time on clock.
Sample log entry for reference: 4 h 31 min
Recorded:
7 h 56 min
